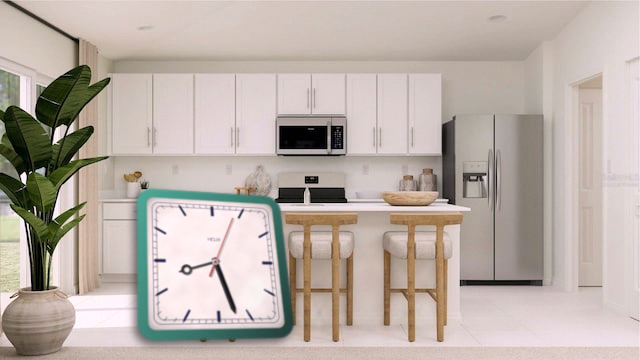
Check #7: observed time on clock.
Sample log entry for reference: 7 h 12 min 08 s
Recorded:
8 h 27 min 04 s
